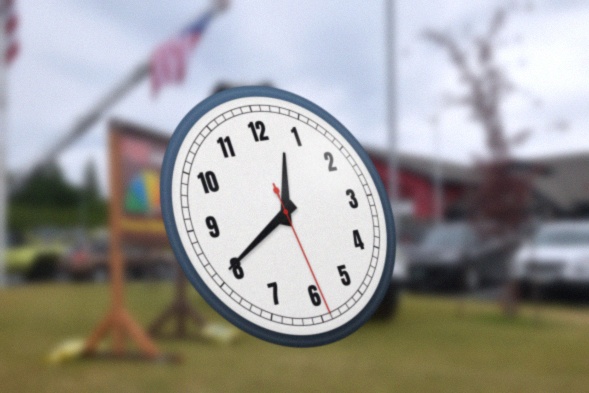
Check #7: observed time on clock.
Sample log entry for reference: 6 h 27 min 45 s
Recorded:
12 h 40 min 29 s
